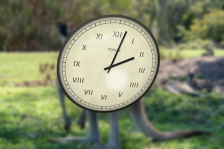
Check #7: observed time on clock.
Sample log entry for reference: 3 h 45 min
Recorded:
2 h 02 min
